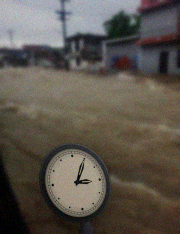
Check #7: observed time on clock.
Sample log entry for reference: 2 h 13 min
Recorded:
3 h 05 min
